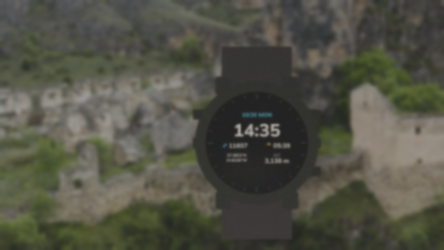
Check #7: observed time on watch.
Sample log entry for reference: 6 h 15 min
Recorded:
14 h 35 min
